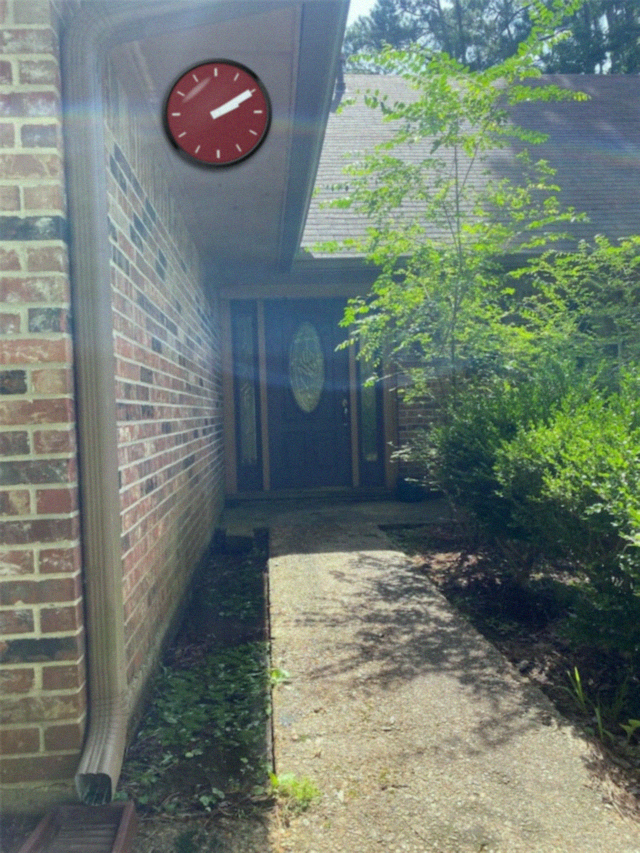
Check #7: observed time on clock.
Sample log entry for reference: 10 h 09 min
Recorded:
2 h 10 min
